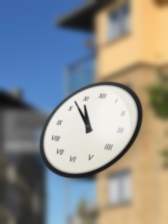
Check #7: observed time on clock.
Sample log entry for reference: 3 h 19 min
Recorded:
10 h 52 min
